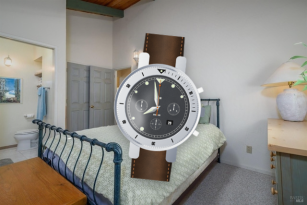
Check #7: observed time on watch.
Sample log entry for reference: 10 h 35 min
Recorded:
7 h 58 min
